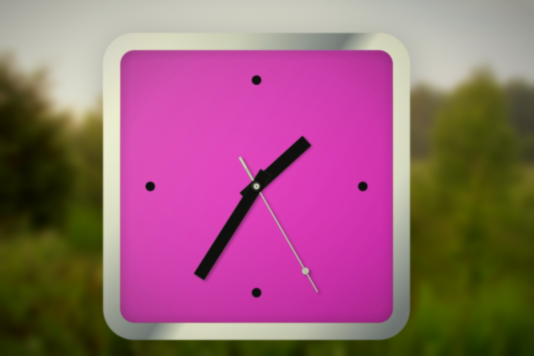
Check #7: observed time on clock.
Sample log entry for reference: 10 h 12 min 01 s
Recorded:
1 h 35 min 25 s
